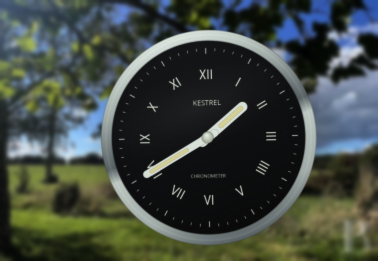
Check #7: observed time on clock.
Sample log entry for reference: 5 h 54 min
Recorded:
1 h 40 min
